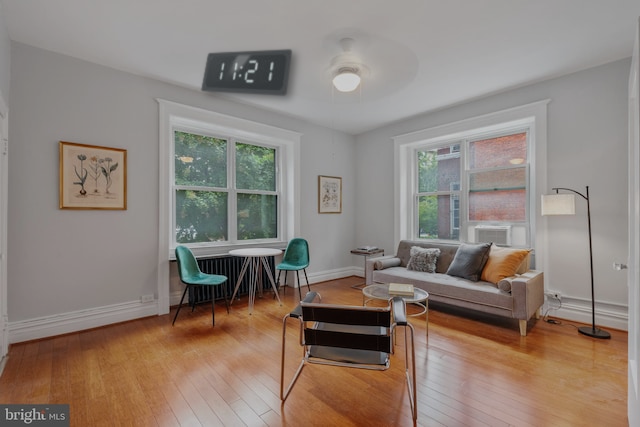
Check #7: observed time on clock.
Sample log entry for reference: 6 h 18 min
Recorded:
11 h 21 min
